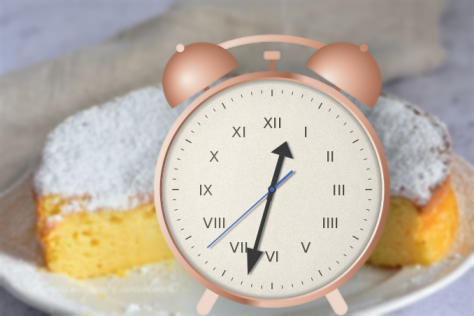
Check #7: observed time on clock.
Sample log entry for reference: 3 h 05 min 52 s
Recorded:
12 h 32 min 38 s
